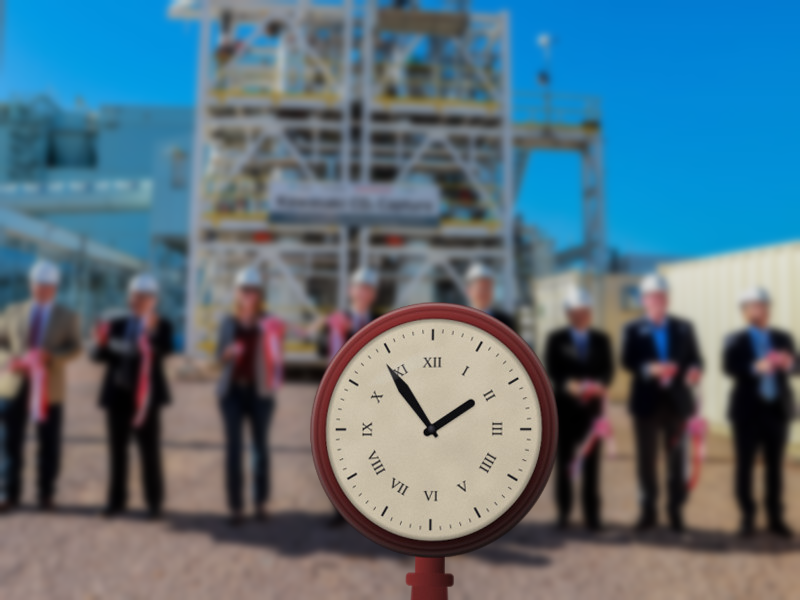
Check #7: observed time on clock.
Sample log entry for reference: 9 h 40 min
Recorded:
1 h 54 min
